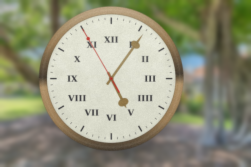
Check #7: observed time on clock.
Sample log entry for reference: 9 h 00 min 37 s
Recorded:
5 h 05 min 55 s
